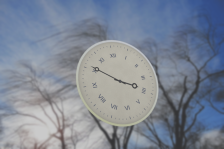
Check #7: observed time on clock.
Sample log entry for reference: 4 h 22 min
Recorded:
3 h 51 min
